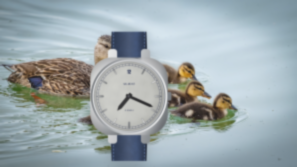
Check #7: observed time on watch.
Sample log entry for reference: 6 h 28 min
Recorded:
7 h 19 min
